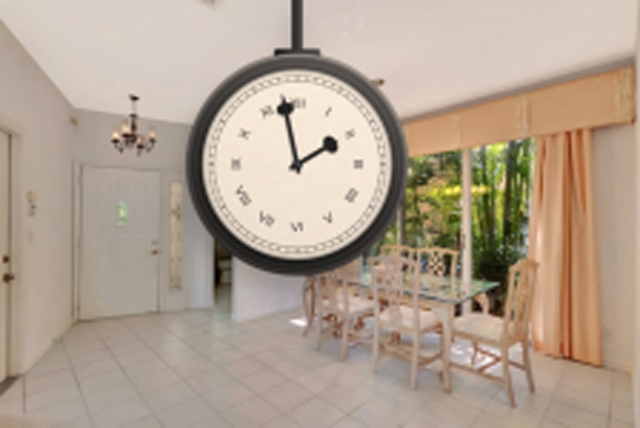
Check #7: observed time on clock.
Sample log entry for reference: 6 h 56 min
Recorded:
1 h 58 min
